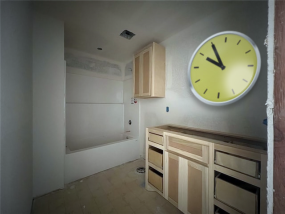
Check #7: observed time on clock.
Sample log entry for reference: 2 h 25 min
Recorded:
9 h 55 min
